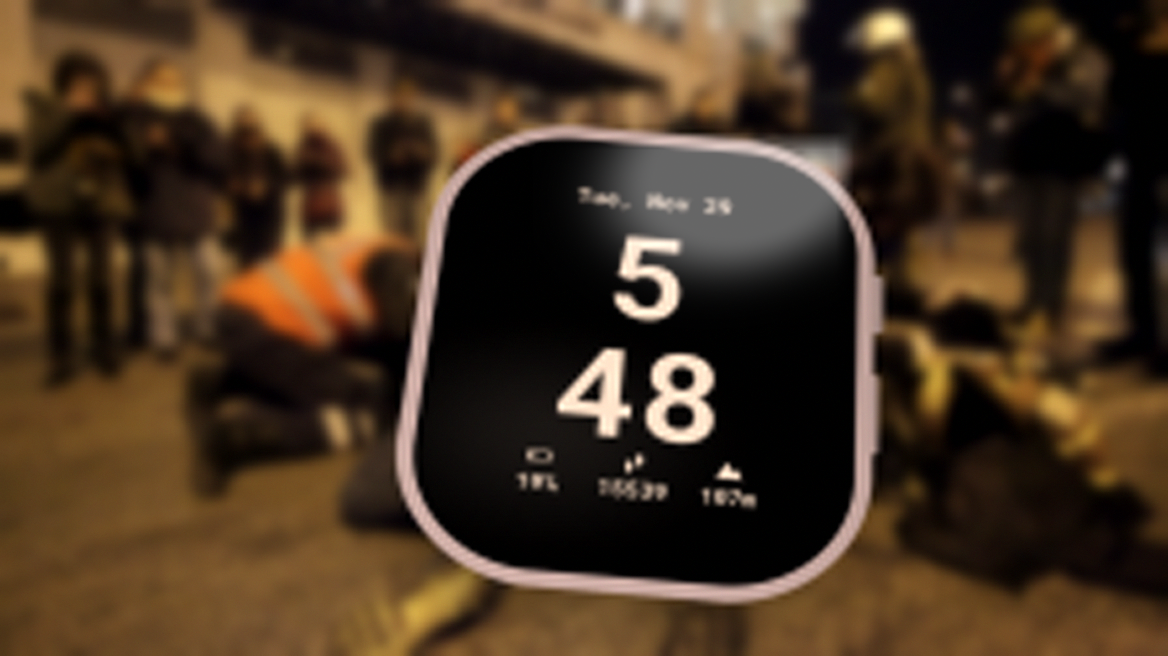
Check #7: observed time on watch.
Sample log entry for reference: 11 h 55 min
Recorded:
5 h 48 min
